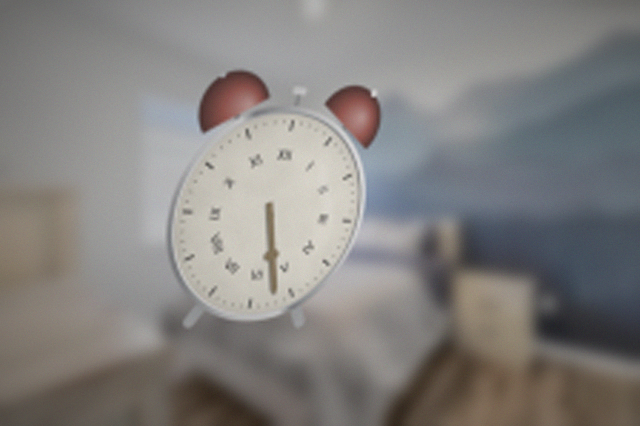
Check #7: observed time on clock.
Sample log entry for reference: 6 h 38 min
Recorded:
5 h 27 min
